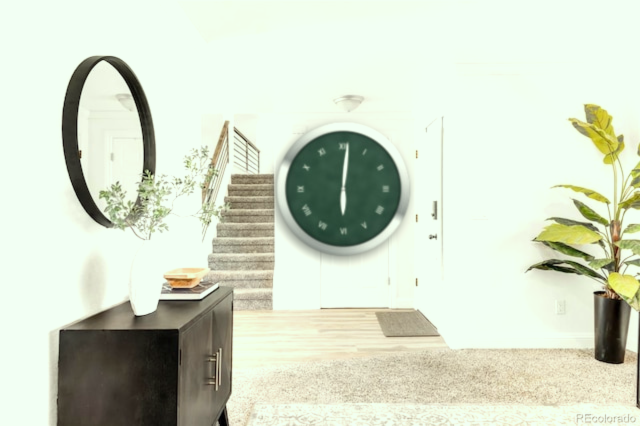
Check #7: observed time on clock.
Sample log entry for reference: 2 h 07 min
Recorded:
6 h 01 min
